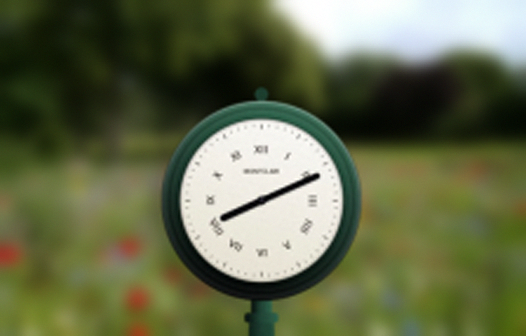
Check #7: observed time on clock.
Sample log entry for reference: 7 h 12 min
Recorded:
8 h 11 min
